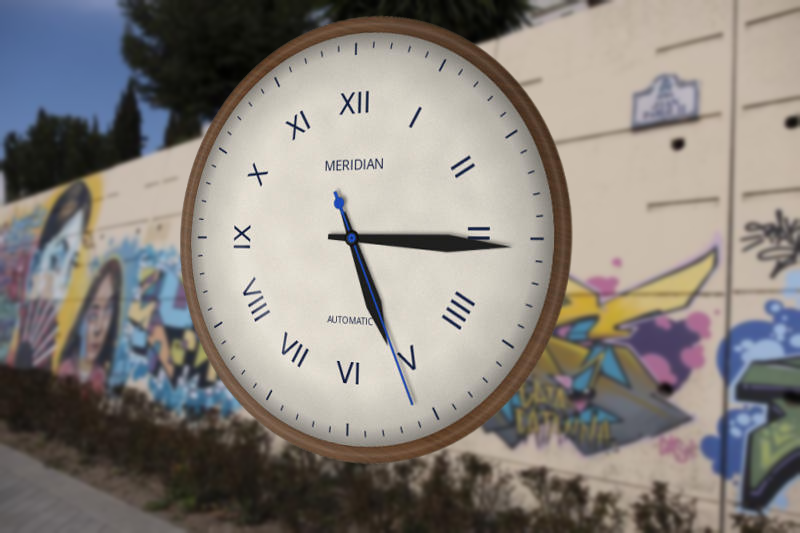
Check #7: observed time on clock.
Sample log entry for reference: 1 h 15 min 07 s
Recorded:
5 h 15 min 26 s
